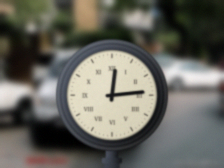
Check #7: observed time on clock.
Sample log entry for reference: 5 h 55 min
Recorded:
12 h 14 min
